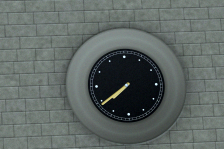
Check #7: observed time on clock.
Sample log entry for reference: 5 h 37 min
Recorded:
7 h 39 min
